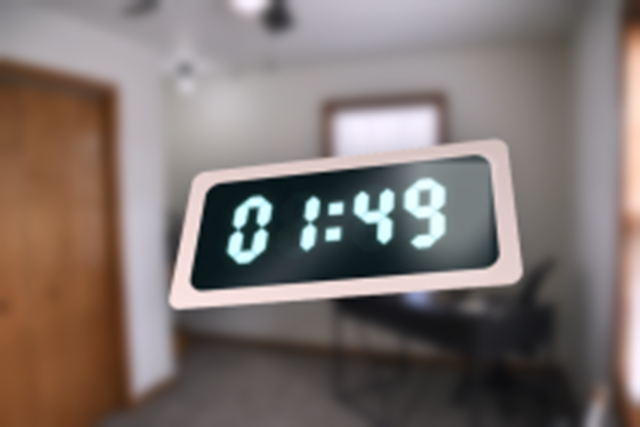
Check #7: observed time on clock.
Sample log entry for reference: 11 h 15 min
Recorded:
1 h 49 min
